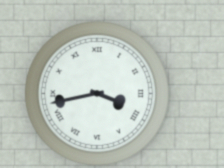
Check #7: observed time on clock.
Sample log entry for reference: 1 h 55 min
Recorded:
3 h 43 min
